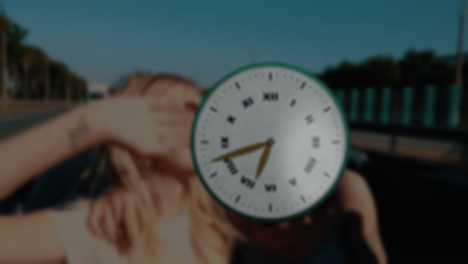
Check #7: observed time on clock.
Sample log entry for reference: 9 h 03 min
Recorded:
6 h 42 min
